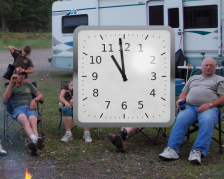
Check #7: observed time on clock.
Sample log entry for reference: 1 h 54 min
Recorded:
10 h 59 min
